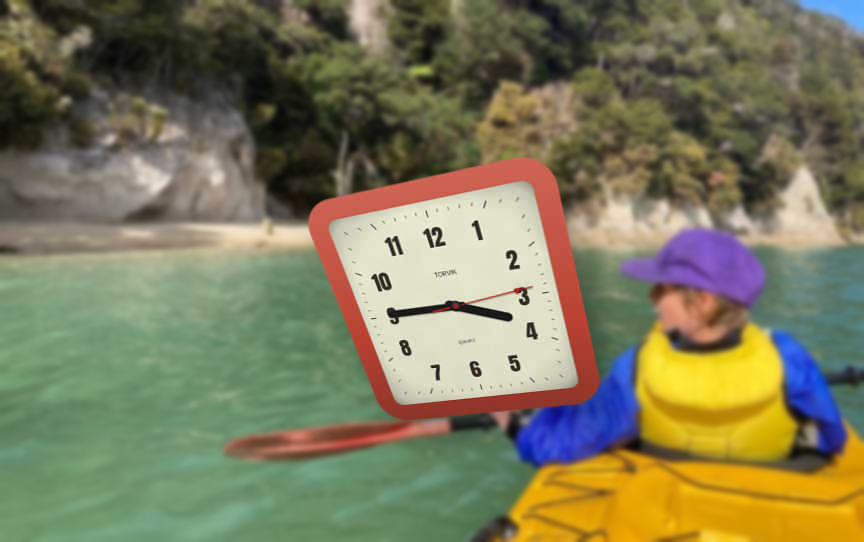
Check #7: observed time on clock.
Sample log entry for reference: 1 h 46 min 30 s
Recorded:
3 h 45 min 14 s
